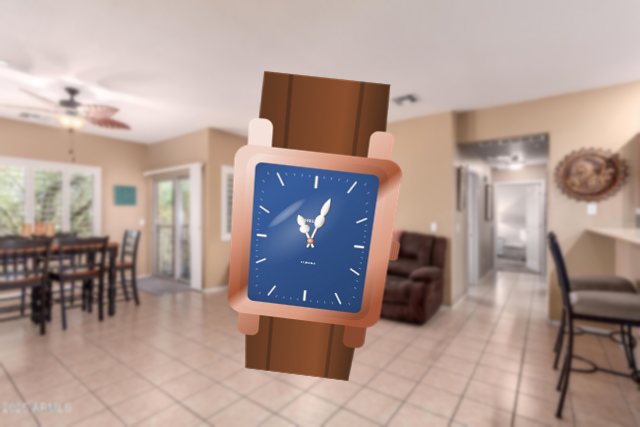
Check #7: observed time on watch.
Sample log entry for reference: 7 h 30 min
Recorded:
11 h 03 min
